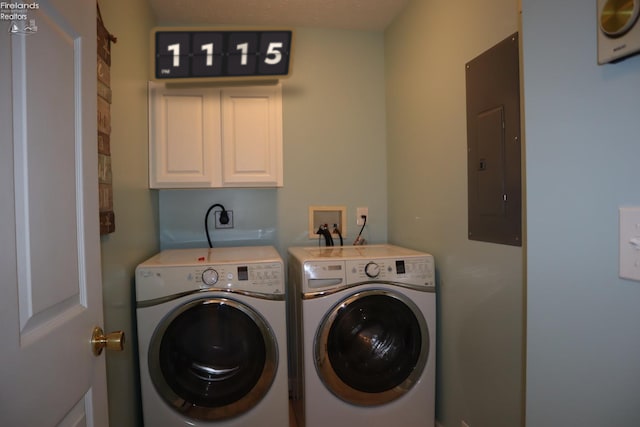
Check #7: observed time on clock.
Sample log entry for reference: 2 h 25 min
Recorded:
11 h 15 min
